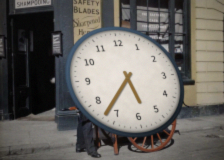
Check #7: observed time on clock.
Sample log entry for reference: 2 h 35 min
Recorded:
5 h 37 min
